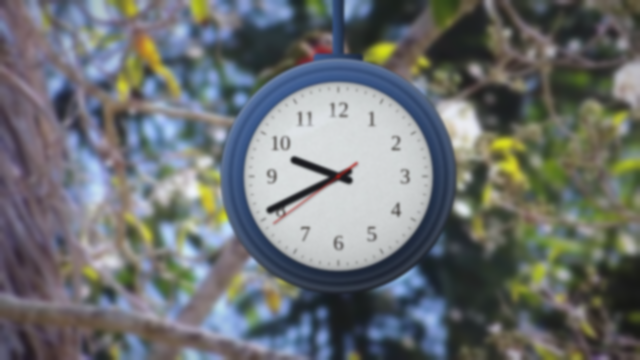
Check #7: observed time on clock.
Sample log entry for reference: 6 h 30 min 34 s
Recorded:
9 h 40 min 39 s
